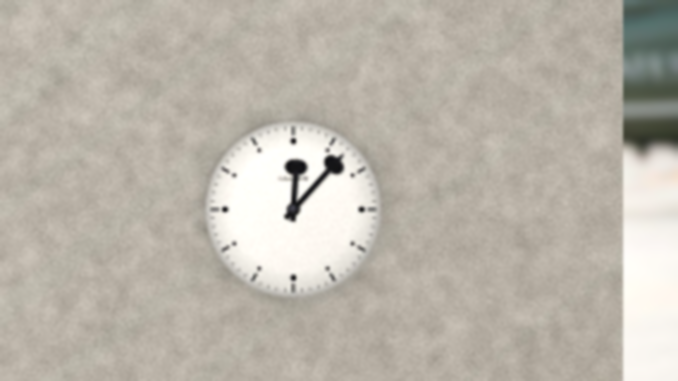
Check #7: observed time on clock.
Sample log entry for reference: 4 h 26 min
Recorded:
12 h 07 min
